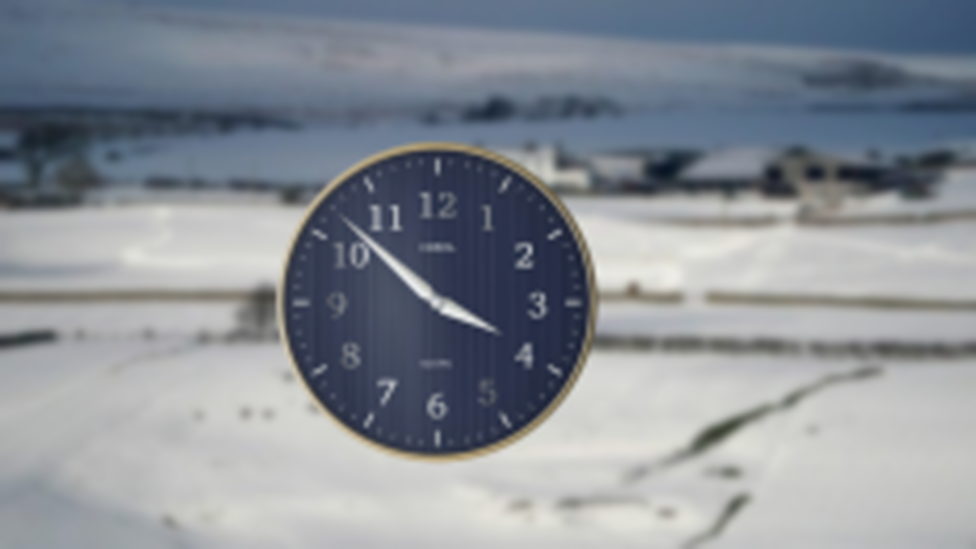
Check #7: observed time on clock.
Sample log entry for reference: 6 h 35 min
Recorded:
3 h 52 min
